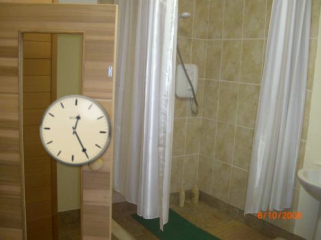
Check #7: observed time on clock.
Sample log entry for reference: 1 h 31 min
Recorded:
12 h 25 min
